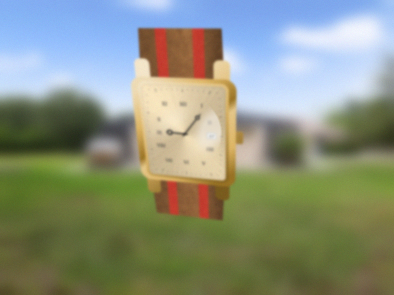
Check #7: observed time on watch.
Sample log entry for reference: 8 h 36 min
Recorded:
9 h 06 min
